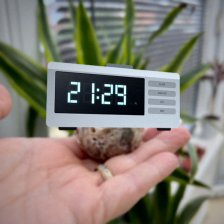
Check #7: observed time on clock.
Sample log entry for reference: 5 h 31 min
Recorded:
21 h 29 min
